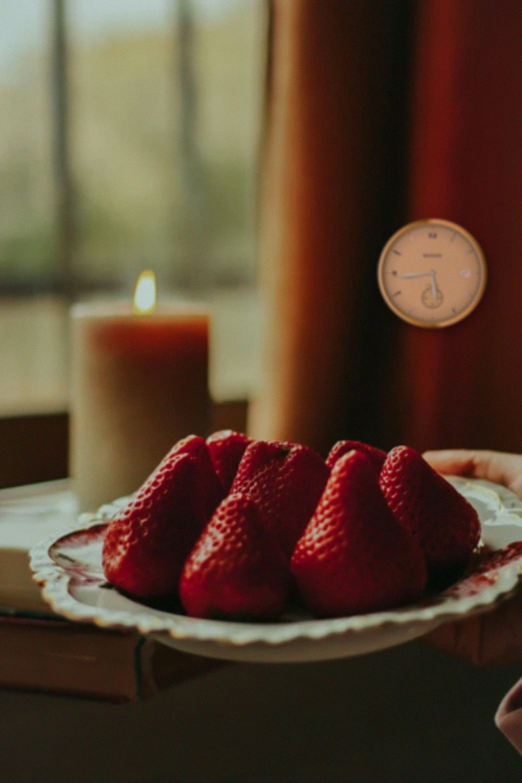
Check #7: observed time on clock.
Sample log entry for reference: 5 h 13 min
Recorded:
5 h 44 min
